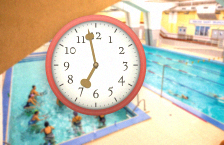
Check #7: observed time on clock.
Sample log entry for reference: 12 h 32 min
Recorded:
6 h 58 min
